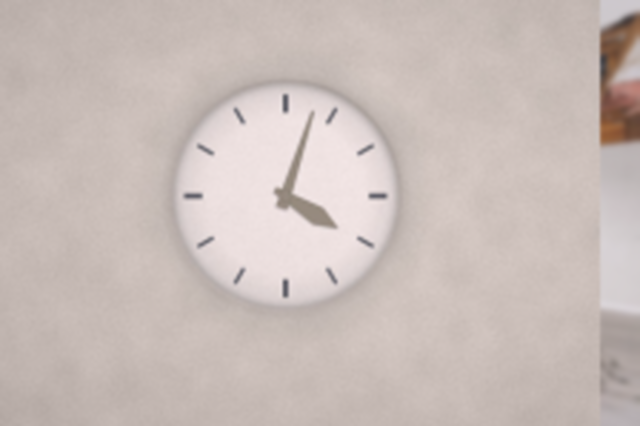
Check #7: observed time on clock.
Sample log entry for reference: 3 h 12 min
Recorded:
4 h 03 min
